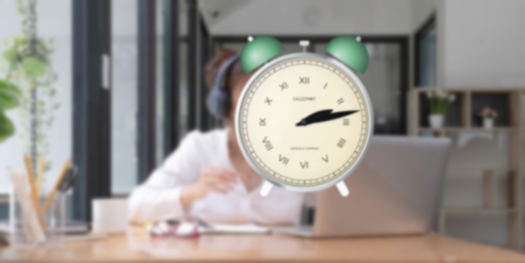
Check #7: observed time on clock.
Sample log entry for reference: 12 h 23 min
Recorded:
2 h 13 min
